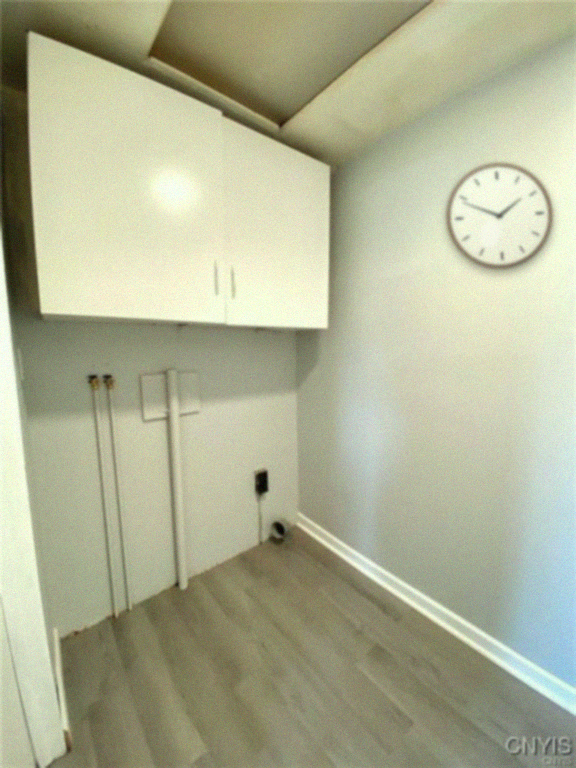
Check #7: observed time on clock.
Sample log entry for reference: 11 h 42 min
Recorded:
1 h 49 min
